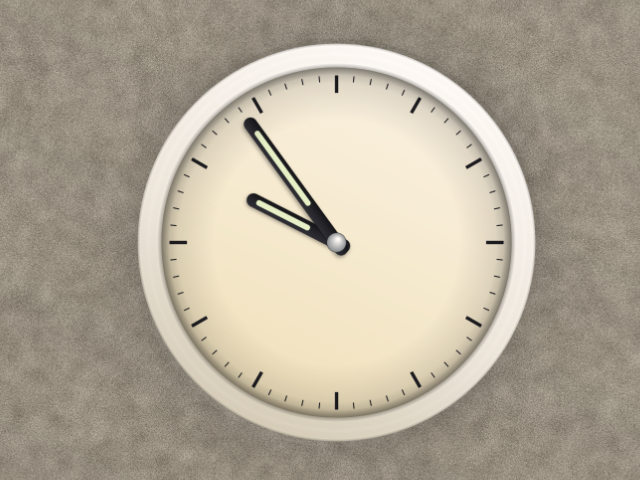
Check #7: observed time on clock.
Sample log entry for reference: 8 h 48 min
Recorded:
9 h 54 min
